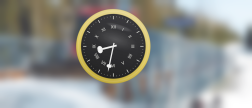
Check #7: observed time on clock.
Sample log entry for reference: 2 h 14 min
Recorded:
8 h 32 min
